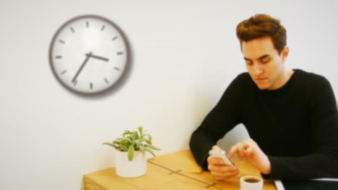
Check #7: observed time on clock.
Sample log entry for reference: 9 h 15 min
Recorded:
3 h 36 min
